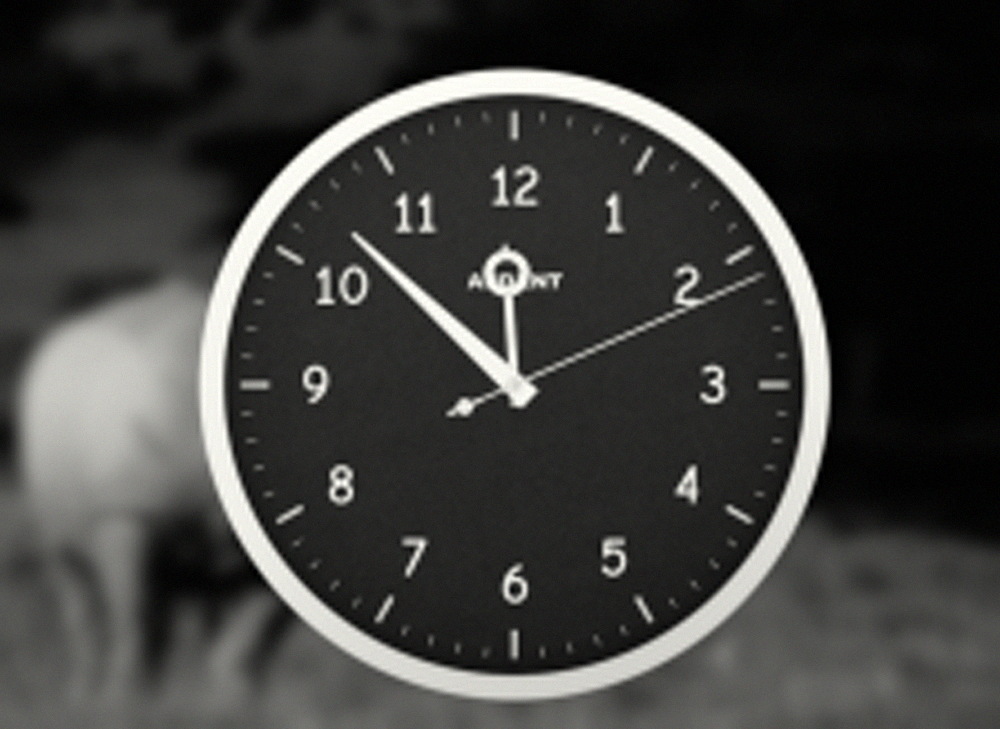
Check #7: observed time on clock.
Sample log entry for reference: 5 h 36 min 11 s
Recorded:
11 h 52 min 11 s
